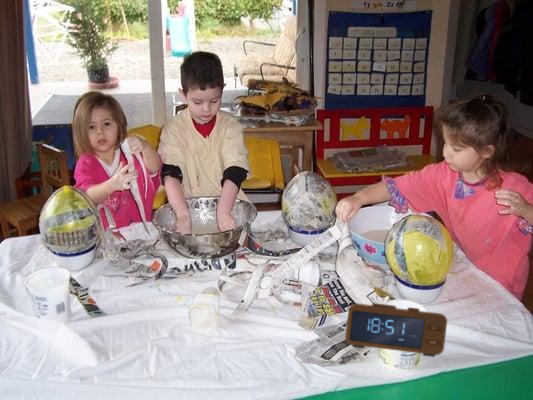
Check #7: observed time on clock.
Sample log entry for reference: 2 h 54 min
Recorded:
18 h 51 min
